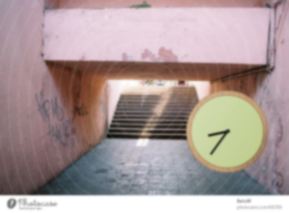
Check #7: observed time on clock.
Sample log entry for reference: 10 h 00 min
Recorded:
8 h 36 min
